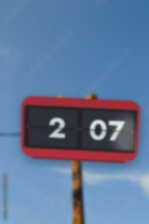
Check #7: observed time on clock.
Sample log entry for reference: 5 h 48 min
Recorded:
2 h 07 min
